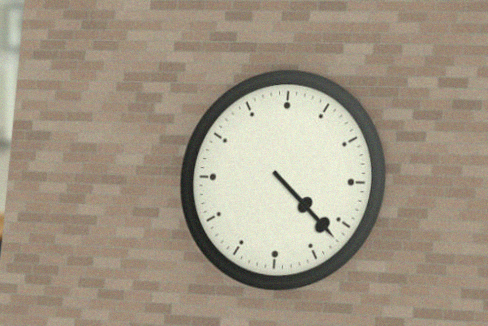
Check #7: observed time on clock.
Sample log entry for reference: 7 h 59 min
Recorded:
4 h 22 min
